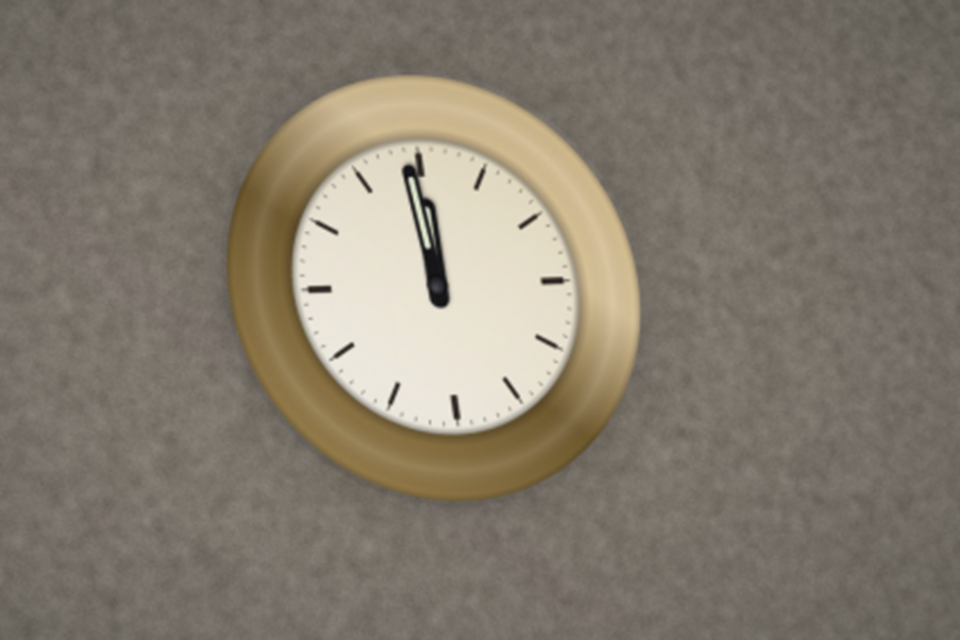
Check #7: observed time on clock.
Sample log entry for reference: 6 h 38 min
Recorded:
11 h 59 min
